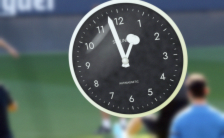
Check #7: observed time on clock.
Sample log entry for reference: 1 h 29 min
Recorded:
12 h 58 min
